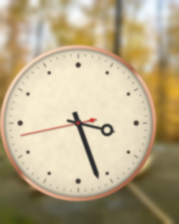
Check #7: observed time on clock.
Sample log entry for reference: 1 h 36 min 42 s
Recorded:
3 h 26 min 43 s
